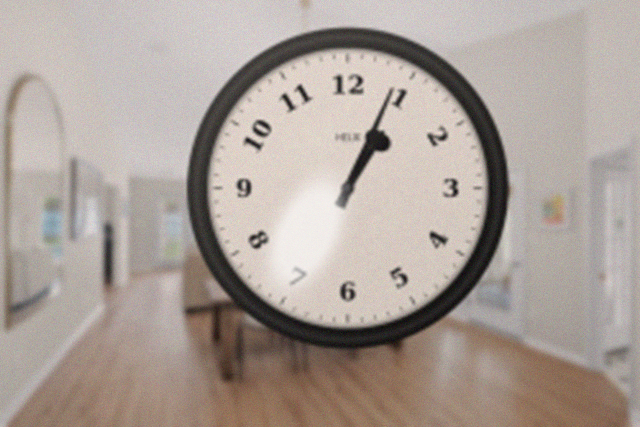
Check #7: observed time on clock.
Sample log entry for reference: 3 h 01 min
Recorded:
1 h 04 min
